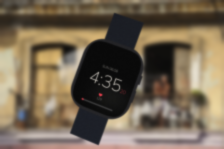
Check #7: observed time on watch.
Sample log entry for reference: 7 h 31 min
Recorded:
4 h 35 min
